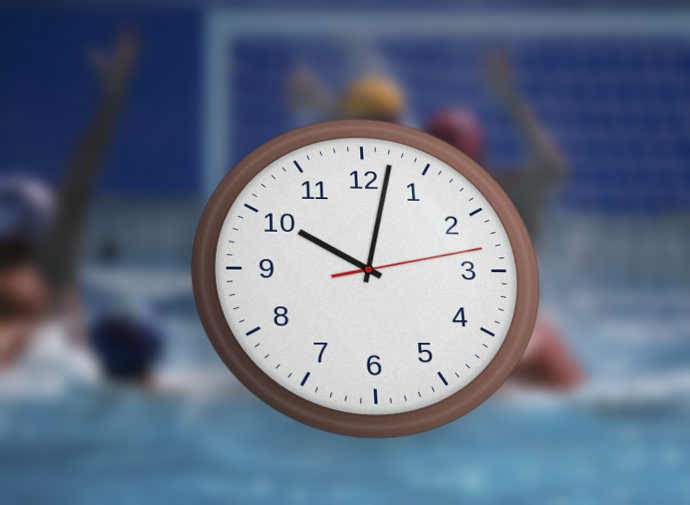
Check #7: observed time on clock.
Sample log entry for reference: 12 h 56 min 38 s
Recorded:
10 h 02 min 13 s
